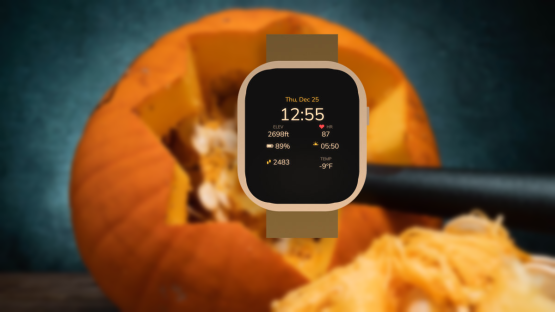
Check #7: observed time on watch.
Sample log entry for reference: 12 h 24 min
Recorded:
12 h 55 min
